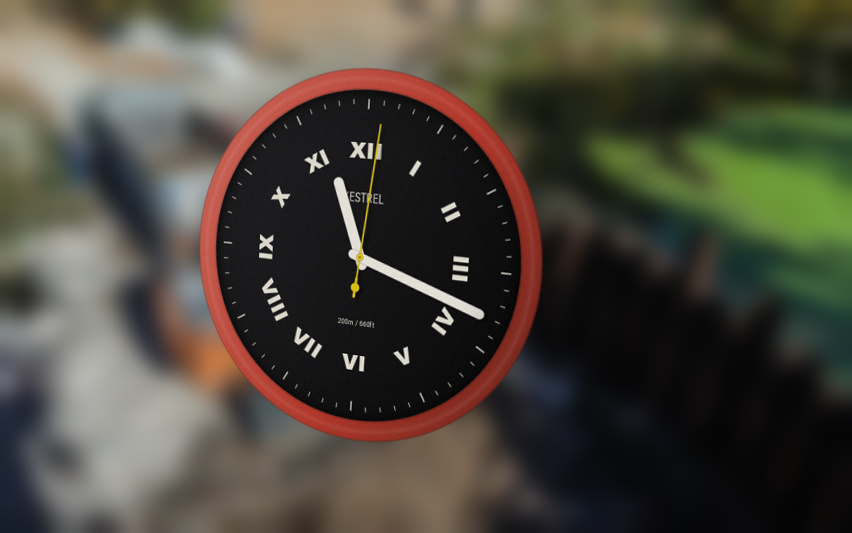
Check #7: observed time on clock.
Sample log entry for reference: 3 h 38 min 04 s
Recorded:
11 h 18 min 01 s
